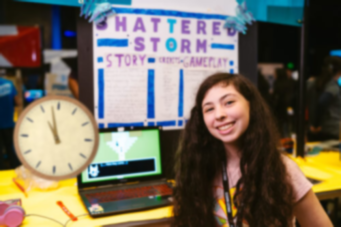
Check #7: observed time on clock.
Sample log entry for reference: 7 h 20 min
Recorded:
10 h 58 min
